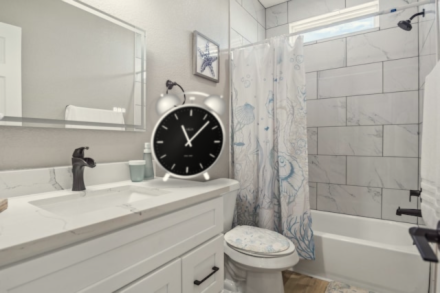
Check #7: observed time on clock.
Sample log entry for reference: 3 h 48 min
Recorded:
11 h 07 min
